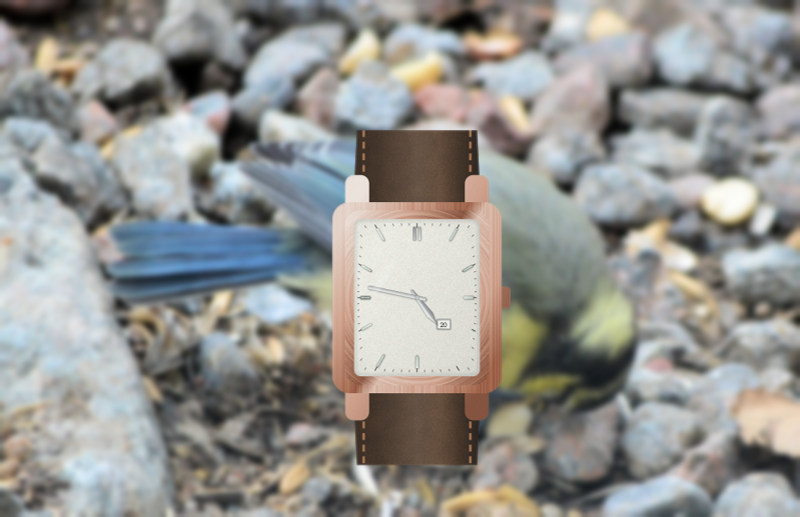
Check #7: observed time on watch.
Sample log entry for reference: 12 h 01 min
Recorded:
4 h 47 min
